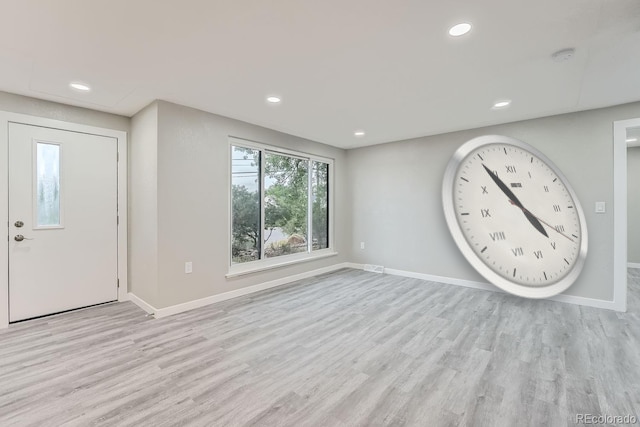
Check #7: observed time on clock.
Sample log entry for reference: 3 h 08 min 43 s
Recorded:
4 h 54 min 21 s
